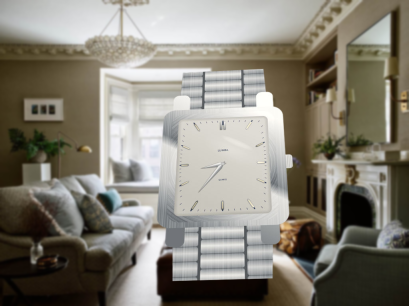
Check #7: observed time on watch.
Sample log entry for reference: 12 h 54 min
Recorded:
8 h 36 min
